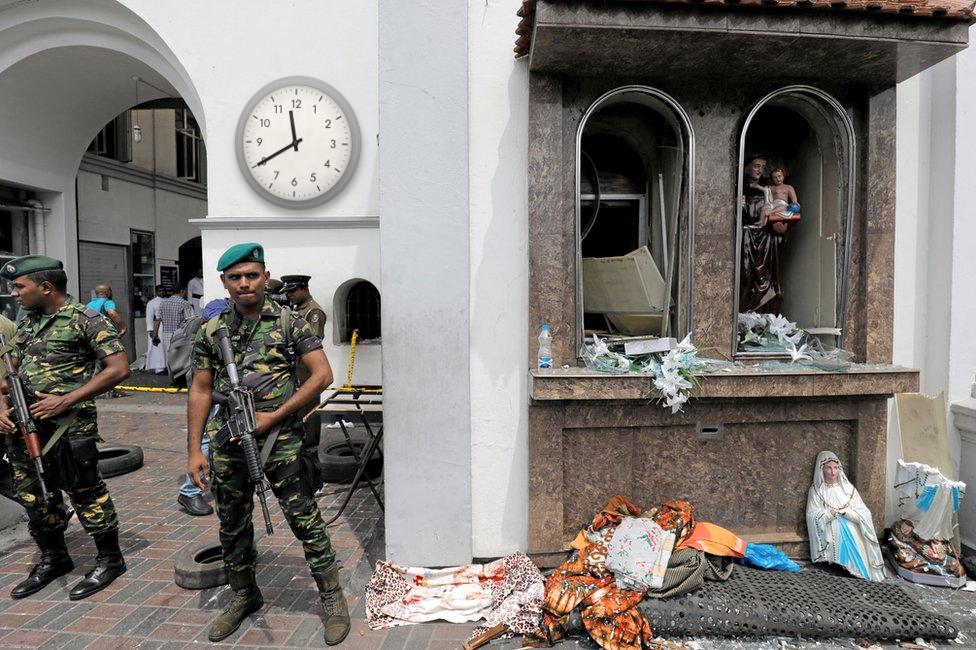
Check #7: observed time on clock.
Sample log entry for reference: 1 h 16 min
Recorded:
11 h 40 min
